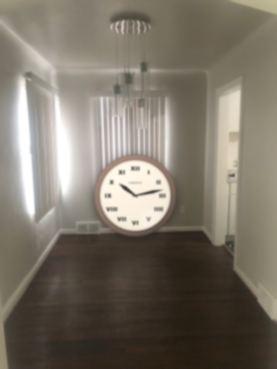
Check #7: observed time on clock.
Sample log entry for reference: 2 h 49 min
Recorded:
10 h 13 min
